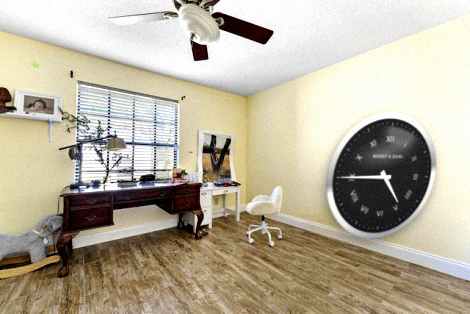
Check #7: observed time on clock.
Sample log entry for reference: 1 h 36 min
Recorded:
4 h 45 min
